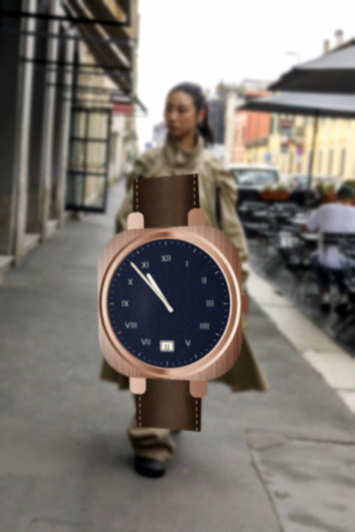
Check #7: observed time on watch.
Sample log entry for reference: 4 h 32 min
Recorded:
10 h 53 min
